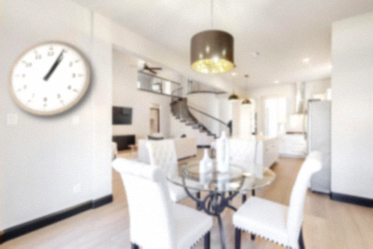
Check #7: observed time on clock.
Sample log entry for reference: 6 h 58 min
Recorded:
1 h 04 min
